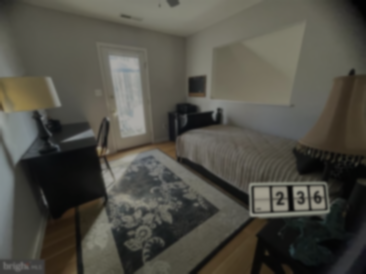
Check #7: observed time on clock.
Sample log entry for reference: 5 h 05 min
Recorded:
2 h 36 min
